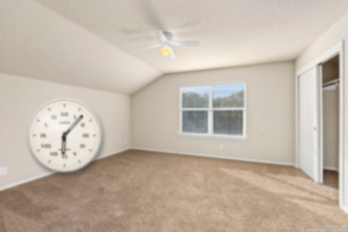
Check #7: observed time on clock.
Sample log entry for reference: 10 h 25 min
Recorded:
6 h 07 min
